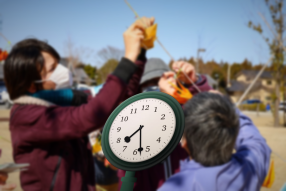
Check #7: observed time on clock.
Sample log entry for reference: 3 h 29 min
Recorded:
7 h 28 min
